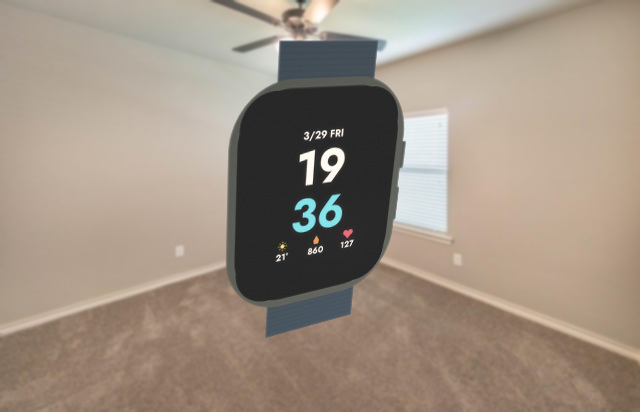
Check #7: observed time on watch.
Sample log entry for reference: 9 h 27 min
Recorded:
19 h 36 min
